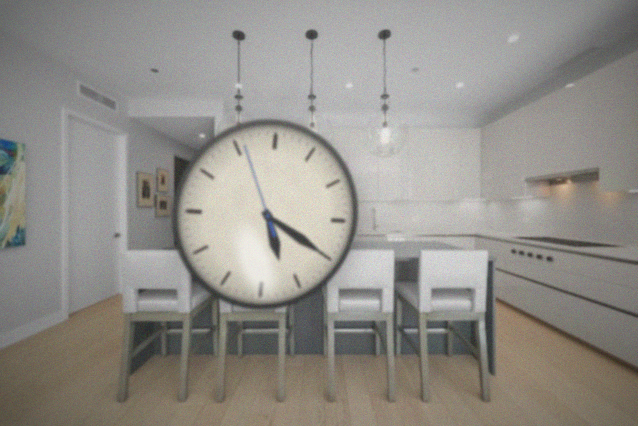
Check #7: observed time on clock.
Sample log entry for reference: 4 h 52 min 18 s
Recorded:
5 h 19 min 56 s
